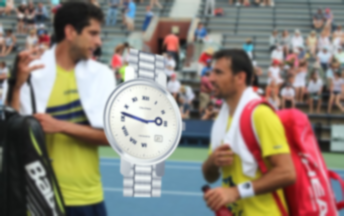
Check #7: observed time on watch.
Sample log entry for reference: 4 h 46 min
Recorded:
2 h 47 min
